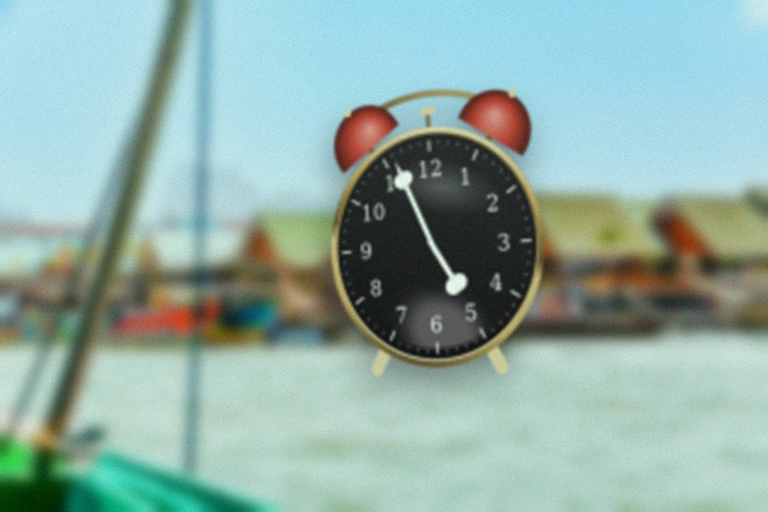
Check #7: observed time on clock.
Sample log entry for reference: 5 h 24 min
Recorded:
4 h 56 min
